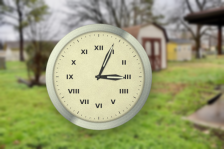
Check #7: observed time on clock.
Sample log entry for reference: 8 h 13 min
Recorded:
3 h 04 min
